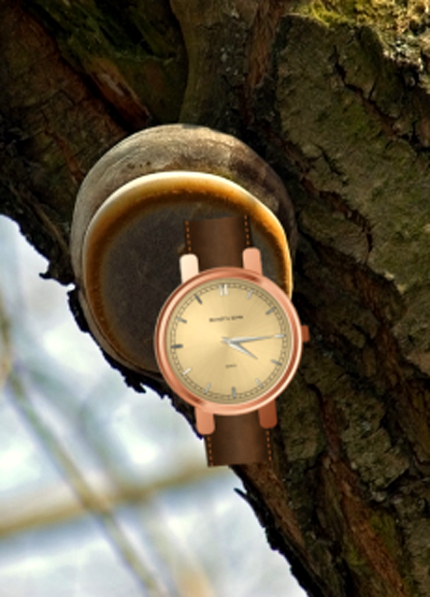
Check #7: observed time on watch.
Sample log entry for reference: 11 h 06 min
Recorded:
4 h 15 min
